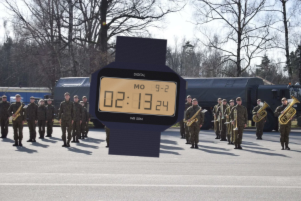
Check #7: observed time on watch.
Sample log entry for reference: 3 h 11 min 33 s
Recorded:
2 h 13 min 24 s
